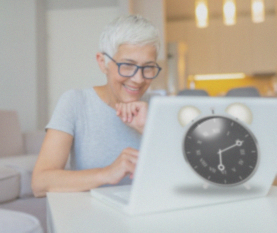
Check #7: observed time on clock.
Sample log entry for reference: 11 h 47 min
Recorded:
6 h 11 min
